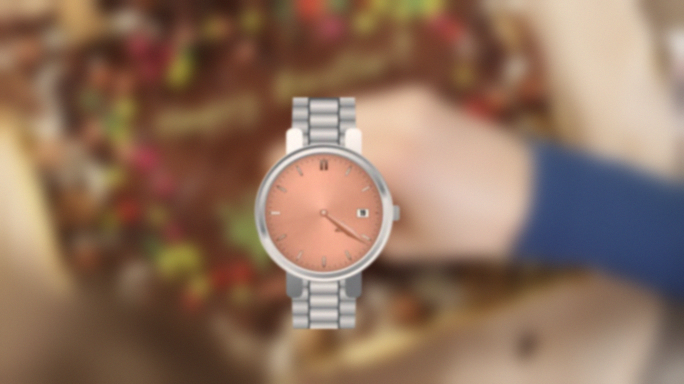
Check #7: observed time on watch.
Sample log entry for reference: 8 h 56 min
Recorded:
4 h 21 min
